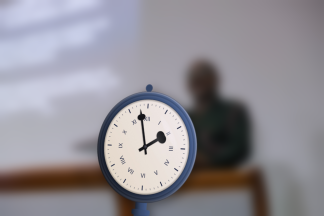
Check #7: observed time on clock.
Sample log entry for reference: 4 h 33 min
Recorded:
1 h 58 min
